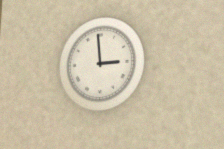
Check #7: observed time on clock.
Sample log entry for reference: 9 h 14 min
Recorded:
2 h 59 min
